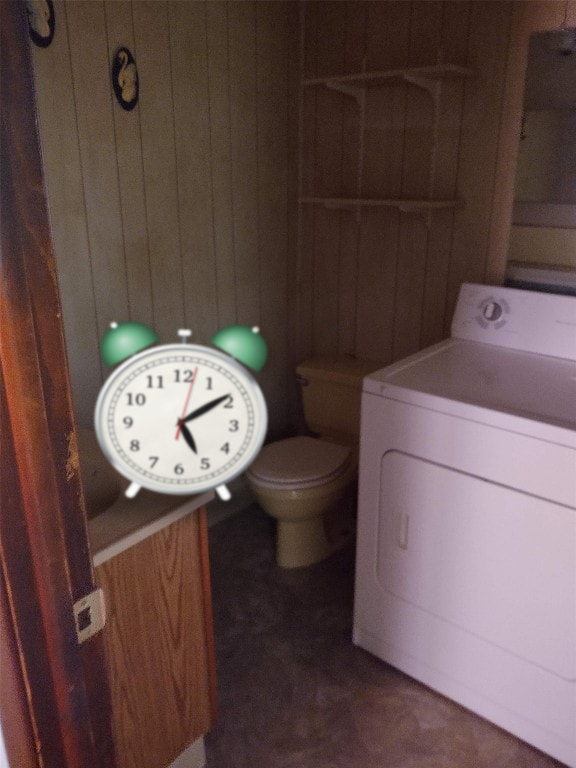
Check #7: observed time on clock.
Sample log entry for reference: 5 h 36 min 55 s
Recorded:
5 h 09 min 02 s
